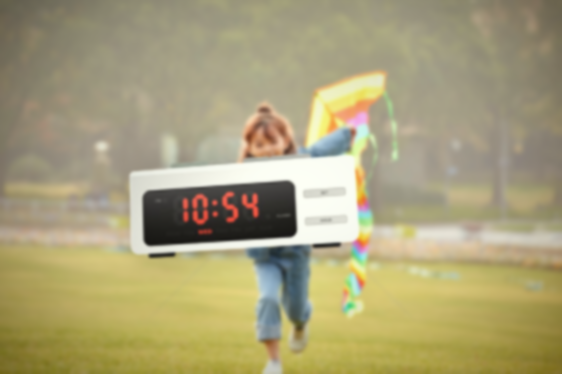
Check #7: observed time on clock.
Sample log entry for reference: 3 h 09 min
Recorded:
10 h 54 min
